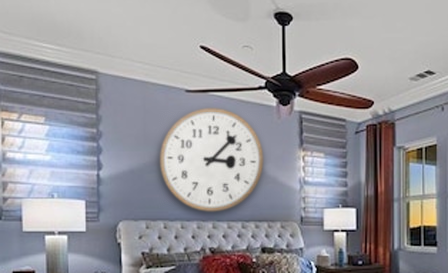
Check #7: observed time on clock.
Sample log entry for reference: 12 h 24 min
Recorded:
3 h 07 min
